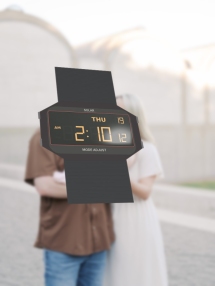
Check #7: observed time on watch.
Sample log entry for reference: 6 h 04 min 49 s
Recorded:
2 h 10 min 12 s
